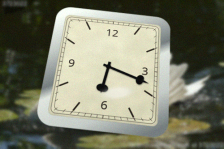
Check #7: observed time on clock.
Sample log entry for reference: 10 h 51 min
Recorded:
6 h 18 min
